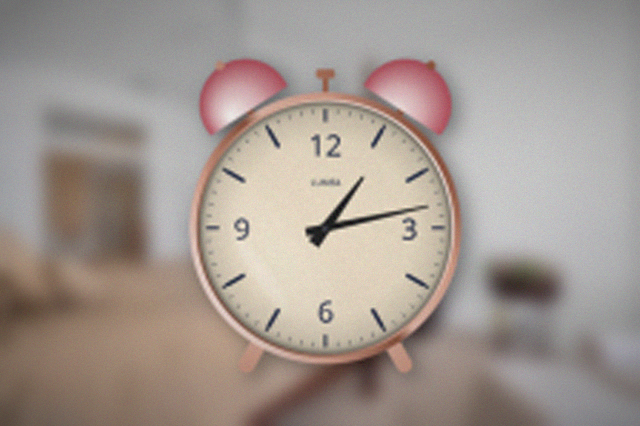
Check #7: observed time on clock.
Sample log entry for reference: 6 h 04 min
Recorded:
1 h 13 min
